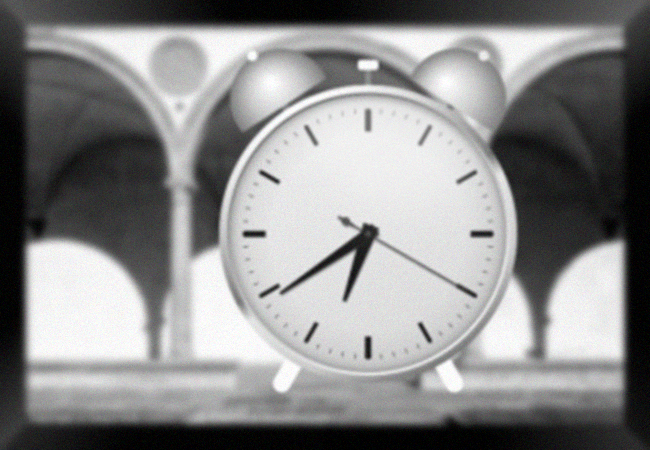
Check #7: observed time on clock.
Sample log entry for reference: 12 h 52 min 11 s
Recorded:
6 h 39 min 20 s
